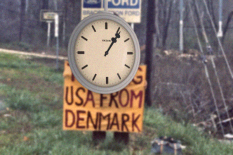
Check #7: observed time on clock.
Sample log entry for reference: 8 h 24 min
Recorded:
1 h 06 min
